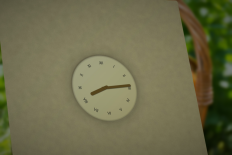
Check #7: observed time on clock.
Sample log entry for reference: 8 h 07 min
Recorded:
8 h 14 min
